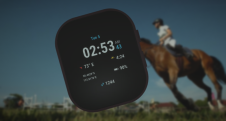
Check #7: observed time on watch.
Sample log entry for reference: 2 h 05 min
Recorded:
2 h 53 min
